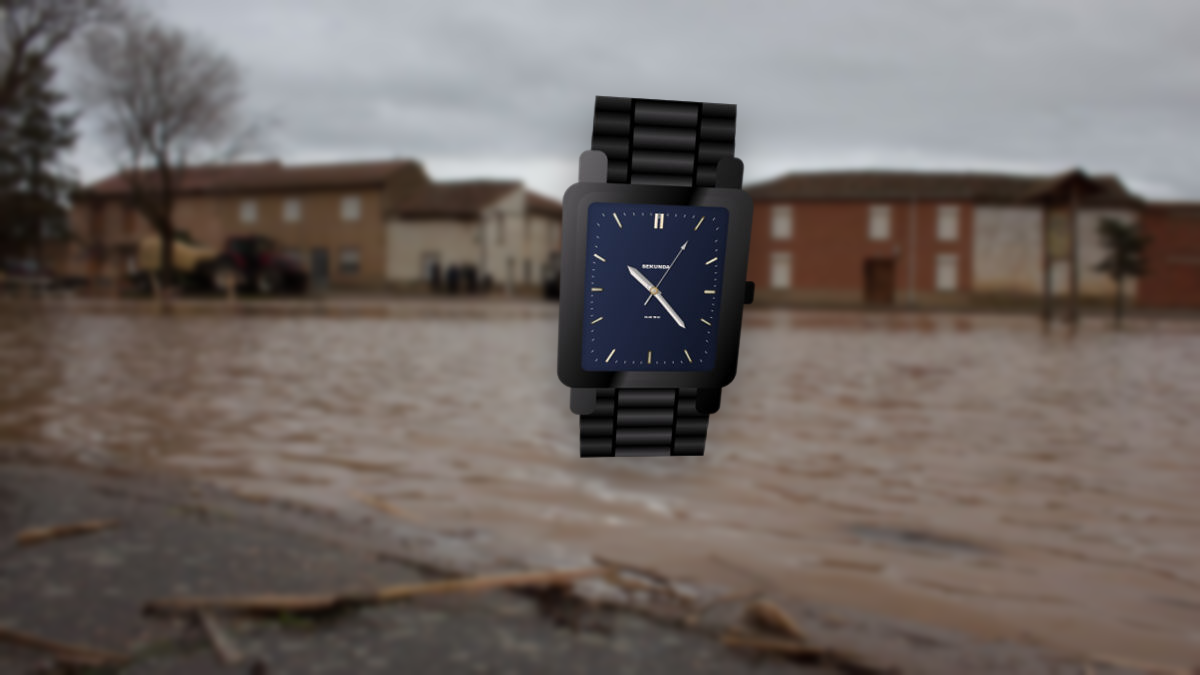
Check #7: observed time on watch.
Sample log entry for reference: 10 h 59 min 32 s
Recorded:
10 h 23 min 05 s
